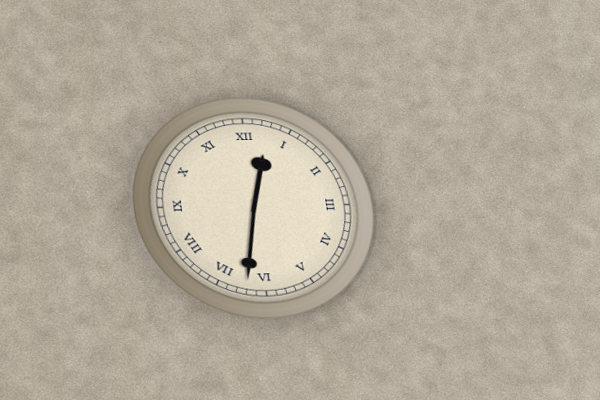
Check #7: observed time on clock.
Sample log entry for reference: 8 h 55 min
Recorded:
12 h 32 min
